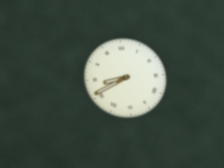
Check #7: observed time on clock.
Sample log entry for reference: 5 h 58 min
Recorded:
8 h 41 min
